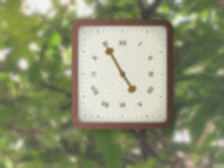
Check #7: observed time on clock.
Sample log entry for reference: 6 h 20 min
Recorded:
4 h 55 min
